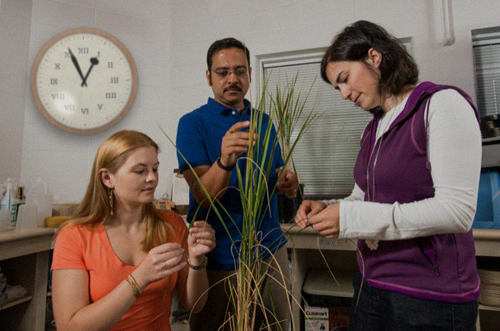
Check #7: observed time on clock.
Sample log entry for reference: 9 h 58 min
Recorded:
12 h 56 min
